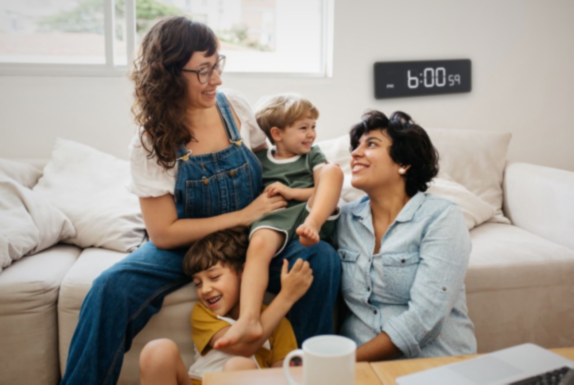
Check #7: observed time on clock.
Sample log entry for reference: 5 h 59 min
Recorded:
6 h 00 min
